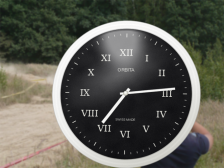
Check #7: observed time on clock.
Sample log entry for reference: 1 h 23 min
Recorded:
7 h 14 min
